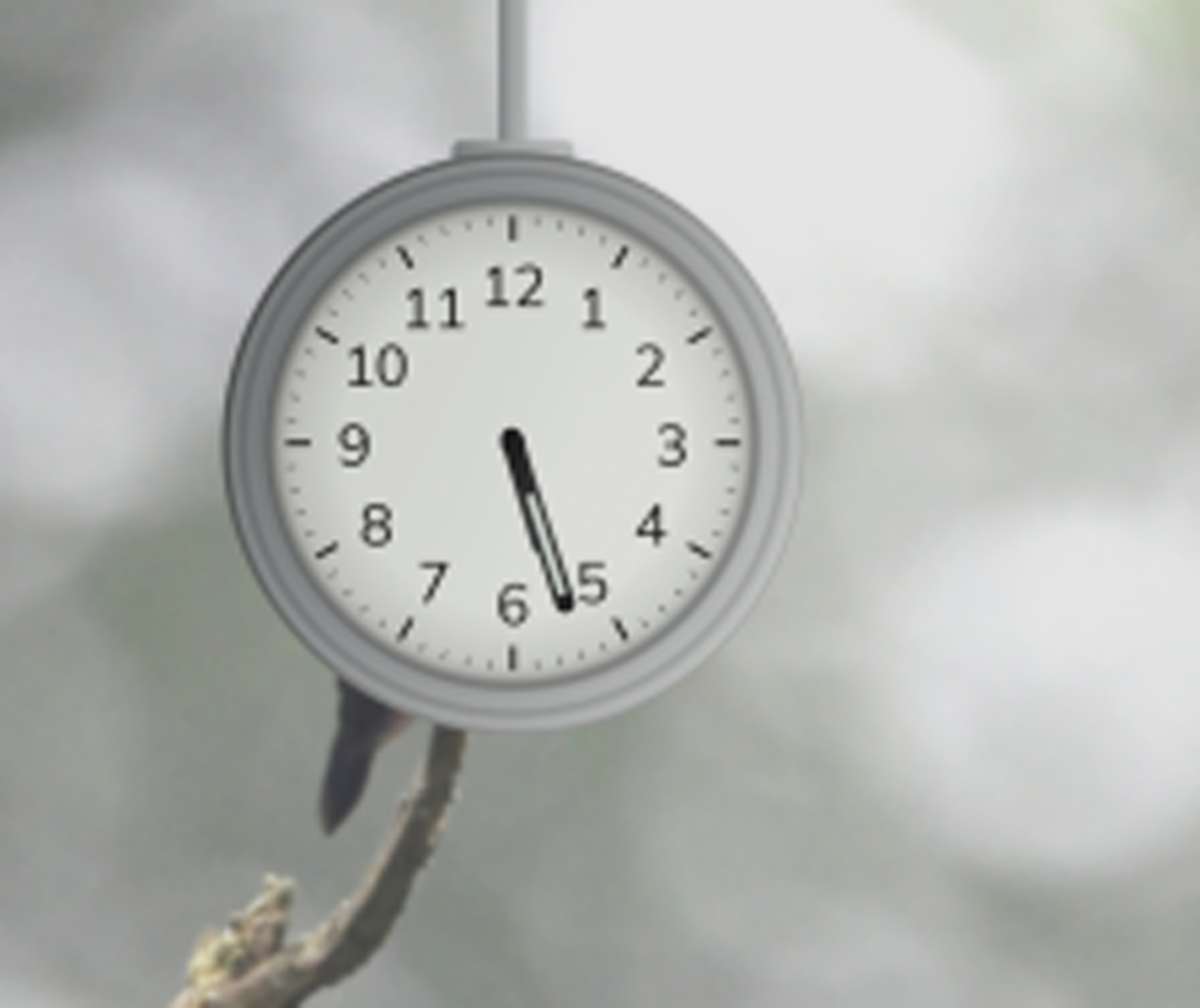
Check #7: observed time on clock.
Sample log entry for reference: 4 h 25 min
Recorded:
5 h 27 min
